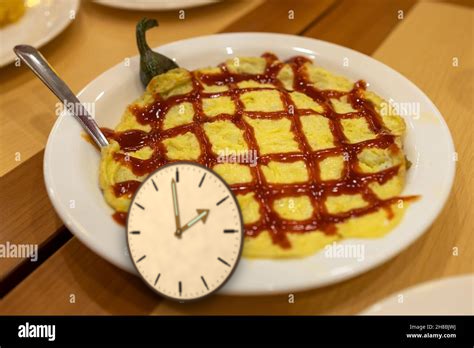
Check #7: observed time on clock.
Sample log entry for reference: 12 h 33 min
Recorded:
1 h 59 min
